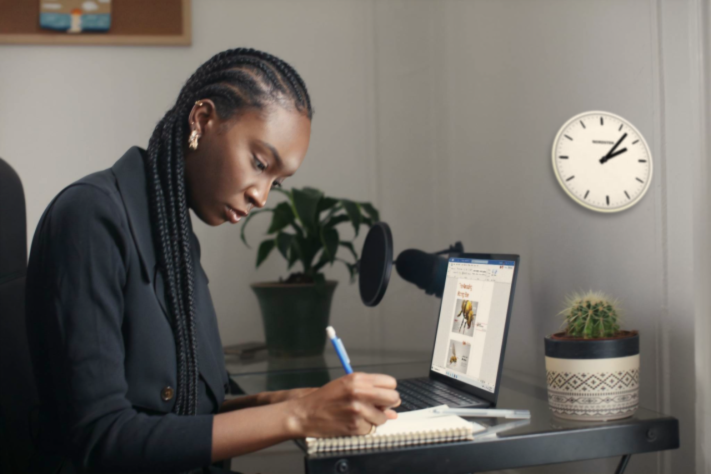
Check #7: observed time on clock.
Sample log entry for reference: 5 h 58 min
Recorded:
2 h 07 min
